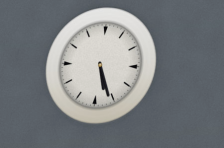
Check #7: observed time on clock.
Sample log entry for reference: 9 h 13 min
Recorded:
5 h 26 min
